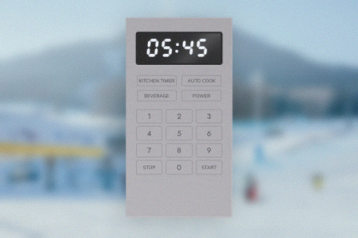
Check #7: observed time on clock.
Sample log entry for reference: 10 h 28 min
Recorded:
5 h 45 min
